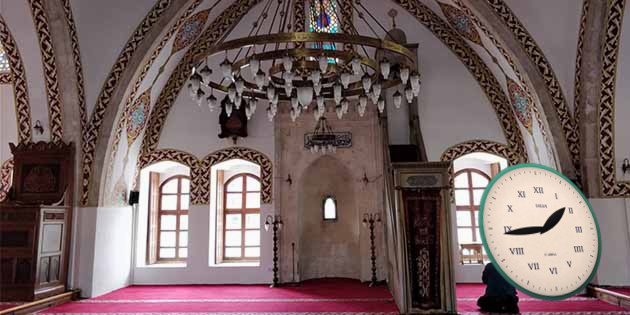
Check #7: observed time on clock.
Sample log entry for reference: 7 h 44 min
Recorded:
1 h 44 min
